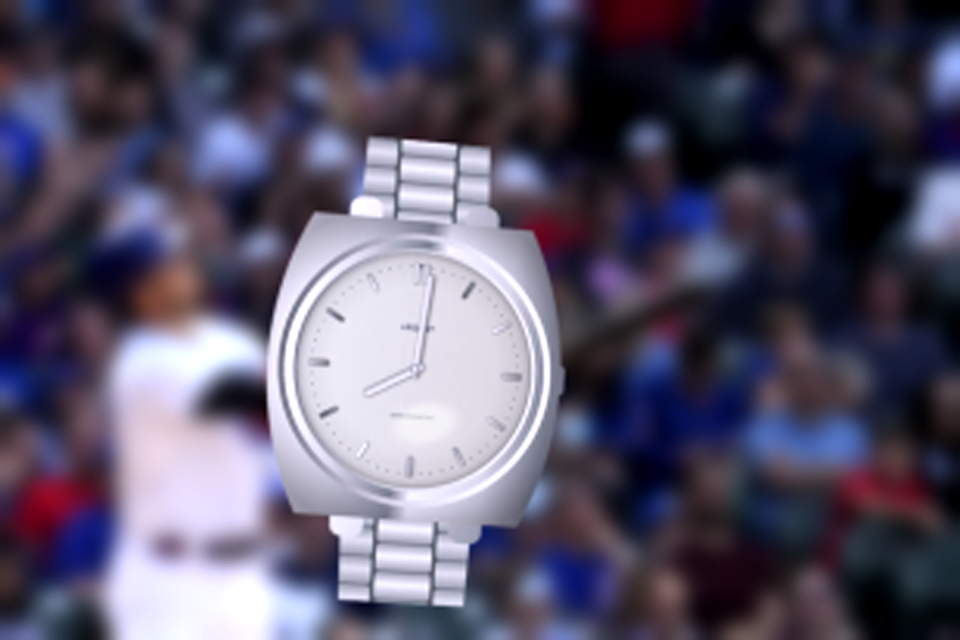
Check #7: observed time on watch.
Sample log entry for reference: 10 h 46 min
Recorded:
8 h 01 min
